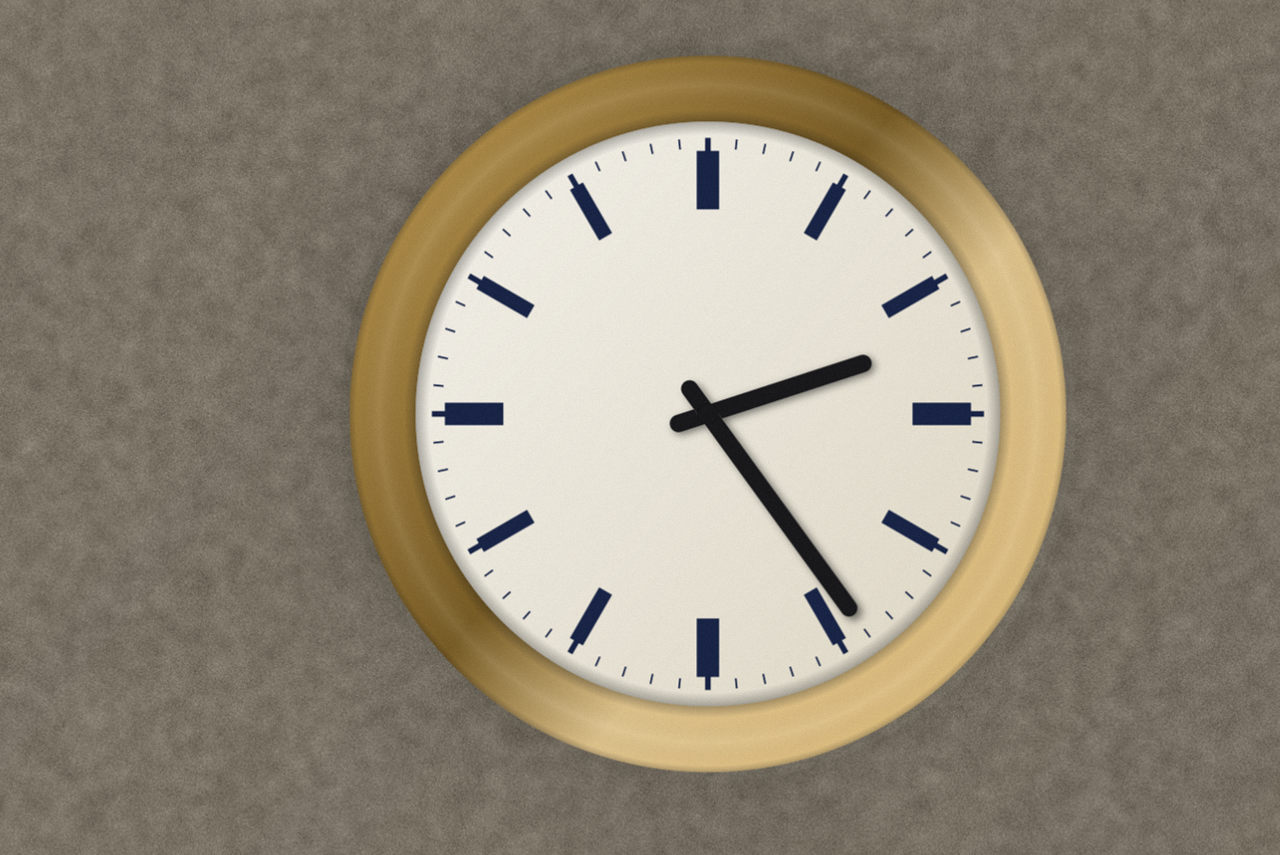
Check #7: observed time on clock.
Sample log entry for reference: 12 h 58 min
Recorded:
2 h 24 min
